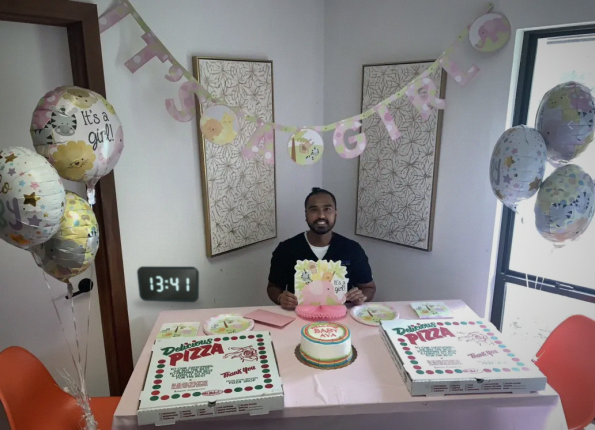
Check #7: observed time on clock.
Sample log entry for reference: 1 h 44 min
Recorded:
13 h 41 min
